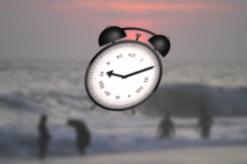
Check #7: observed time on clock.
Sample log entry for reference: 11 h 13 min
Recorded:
9 h 10 min
